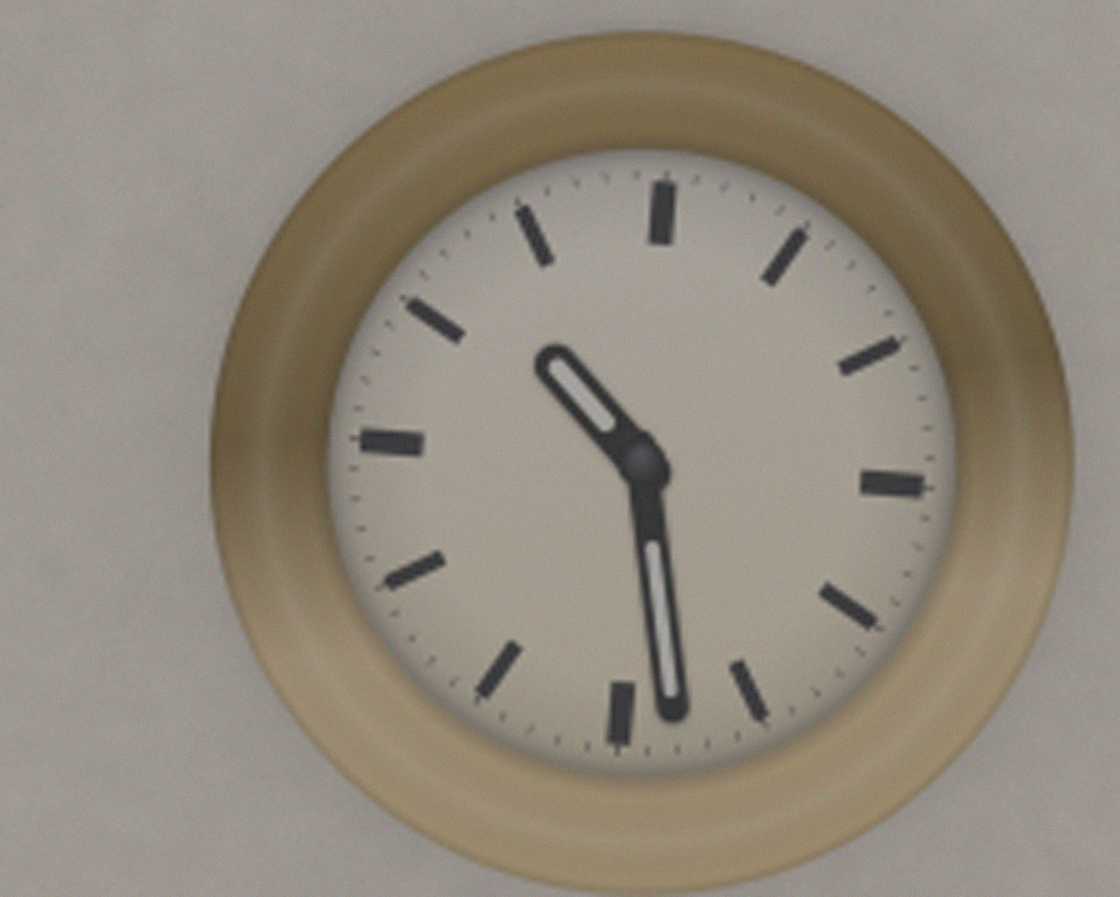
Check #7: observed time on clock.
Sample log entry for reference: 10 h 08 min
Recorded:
10 h 28 min
